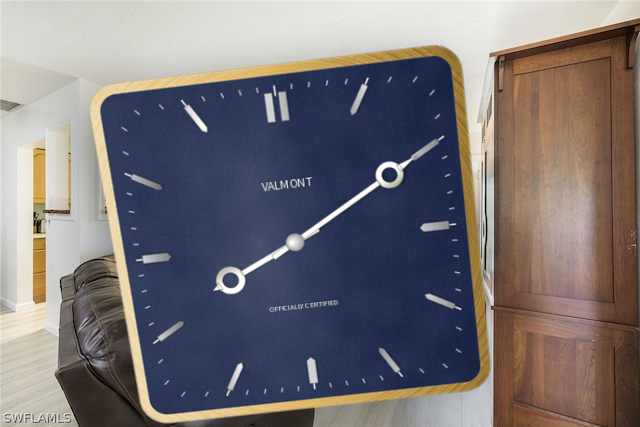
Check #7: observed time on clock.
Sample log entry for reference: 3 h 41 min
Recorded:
8 h 10 min
